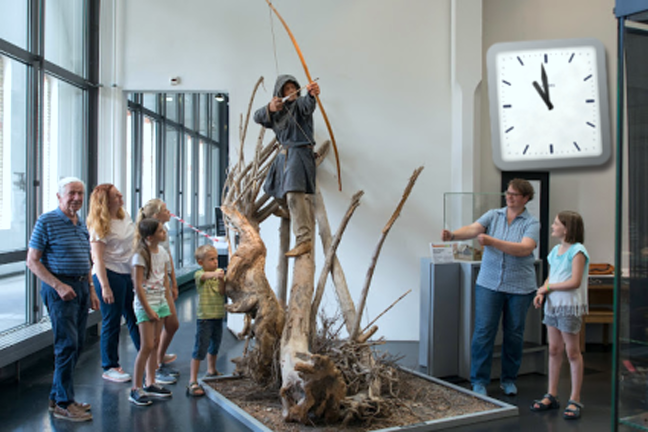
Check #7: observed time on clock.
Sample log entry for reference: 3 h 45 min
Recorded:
10 h 59 min
